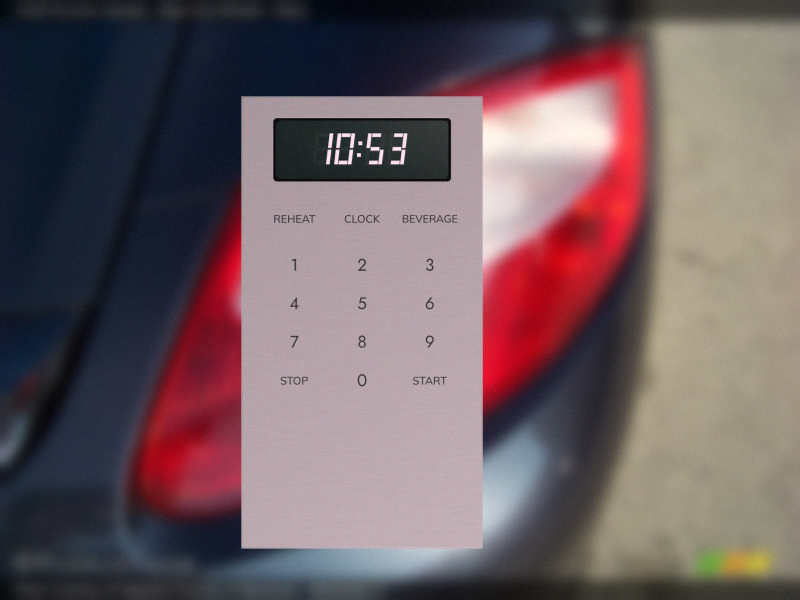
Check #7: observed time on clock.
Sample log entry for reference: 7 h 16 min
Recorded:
10 h 53 min
